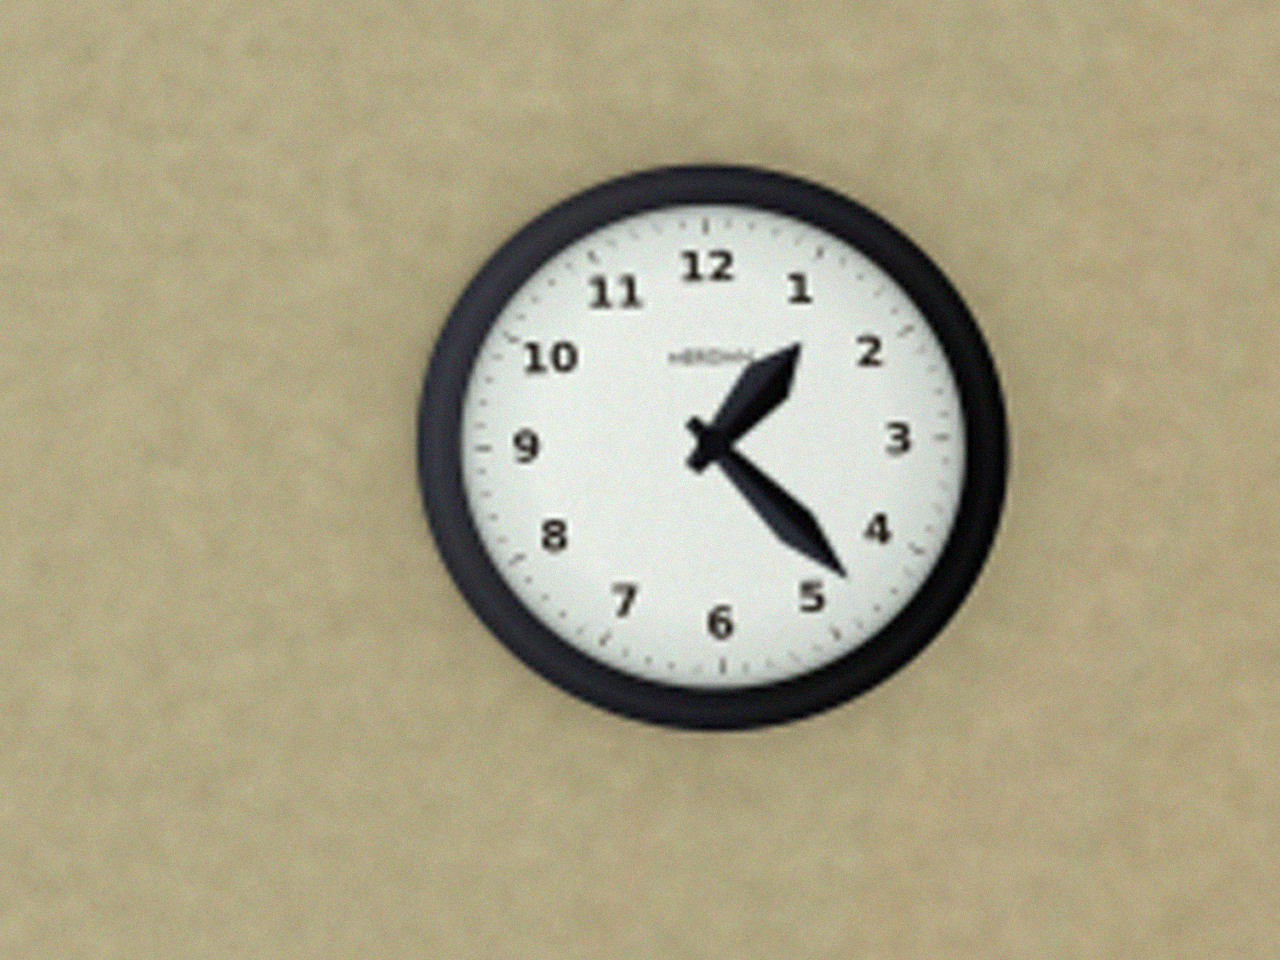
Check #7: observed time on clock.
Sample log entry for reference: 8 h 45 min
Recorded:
1 h 23 min
